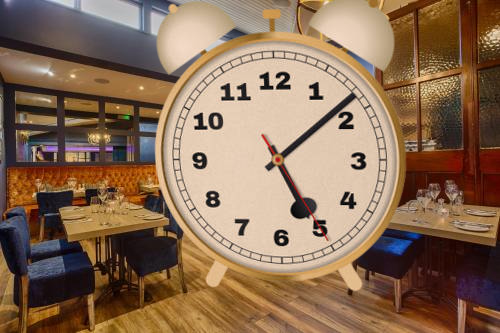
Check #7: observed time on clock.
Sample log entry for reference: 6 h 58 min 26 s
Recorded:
5 h 08 min 25 s
